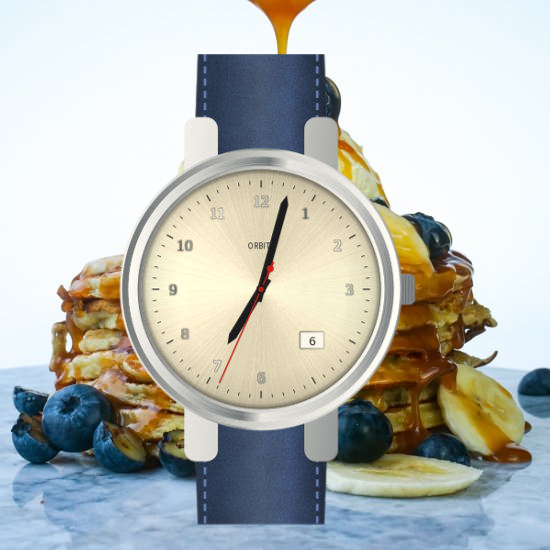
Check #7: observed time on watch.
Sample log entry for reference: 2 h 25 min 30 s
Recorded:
7 h 02 min 34 s
